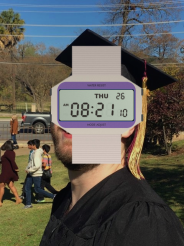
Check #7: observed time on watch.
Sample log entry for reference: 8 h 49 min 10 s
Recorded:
8 h 21 min 10 s
